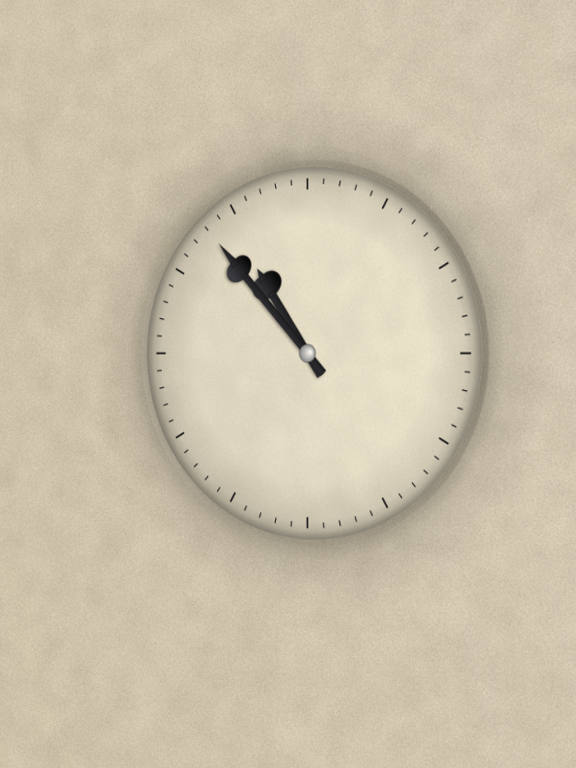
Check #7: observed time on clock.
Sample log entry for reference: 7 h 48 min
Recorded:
10 h 53 min
